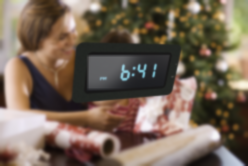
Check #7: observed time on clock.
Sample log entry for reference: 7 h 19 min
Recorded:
6 h 41 min
